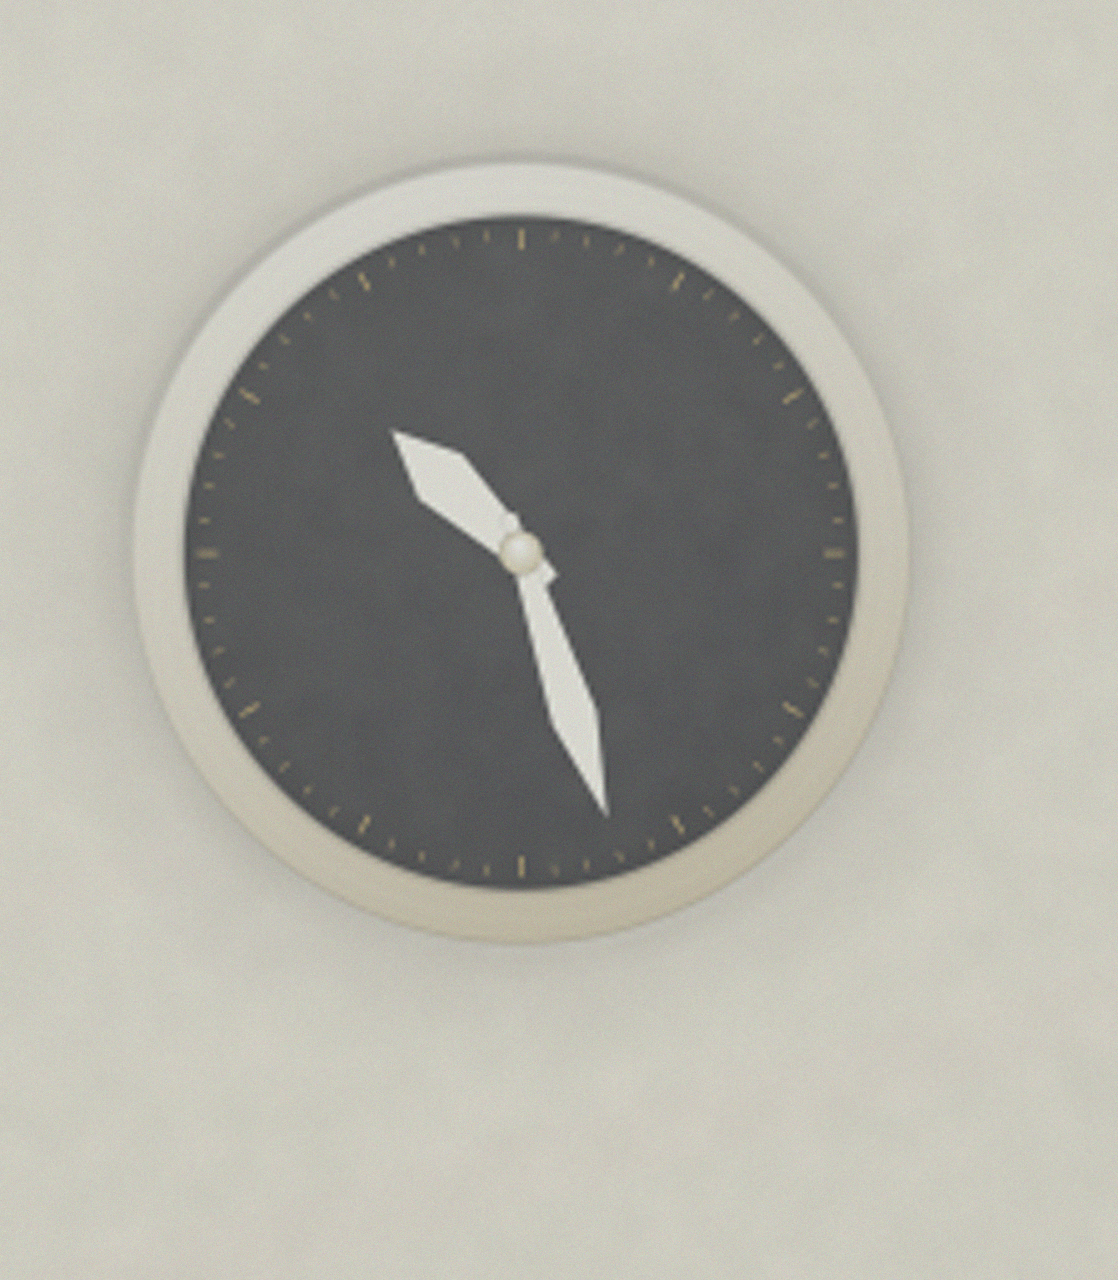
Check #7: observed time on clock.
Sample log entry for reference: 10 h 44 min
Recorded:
10 h 27 min
